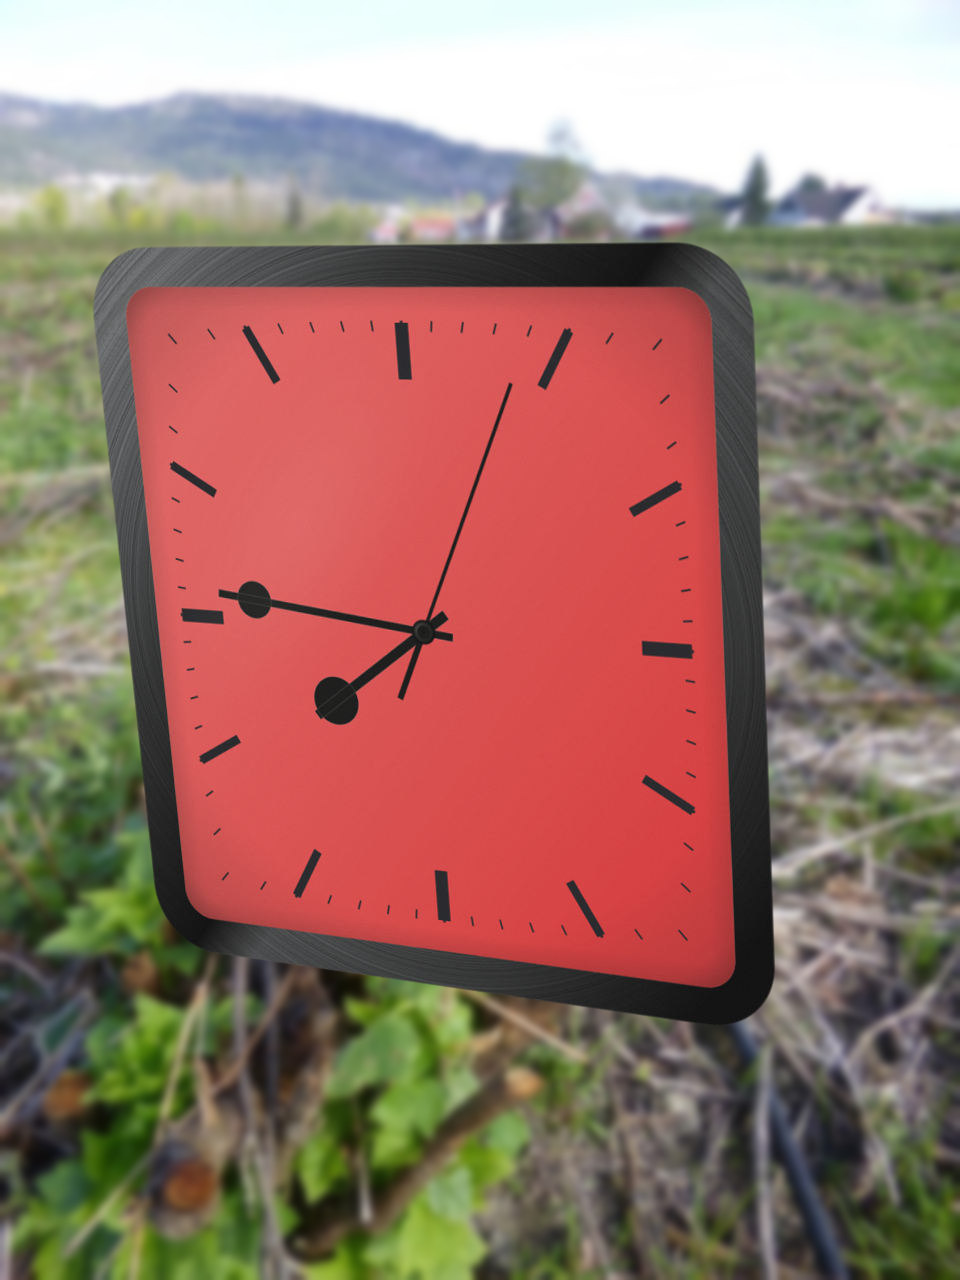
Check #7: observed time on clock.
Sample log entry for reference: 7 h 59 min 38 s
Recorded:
7 h 46 min 04 s
